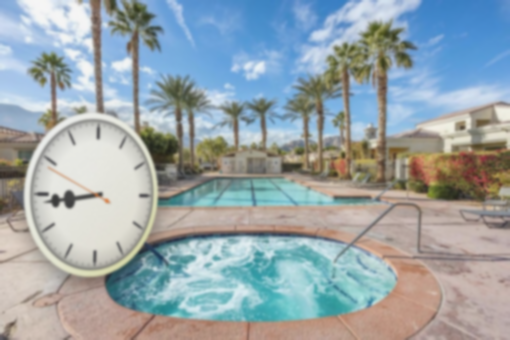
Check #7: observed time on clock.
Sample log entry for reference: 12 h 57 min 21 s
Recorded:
8 h 43 min 49 s
